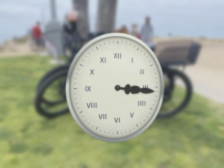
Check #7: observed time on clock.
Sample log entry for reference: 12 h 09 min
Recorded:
3 h 16 min
